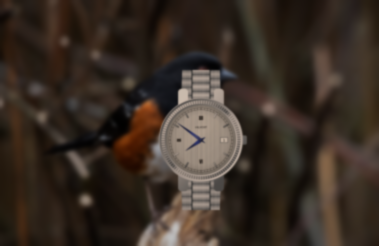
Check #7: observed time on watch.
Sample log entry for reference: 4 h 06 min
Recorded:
7 h 51 min
